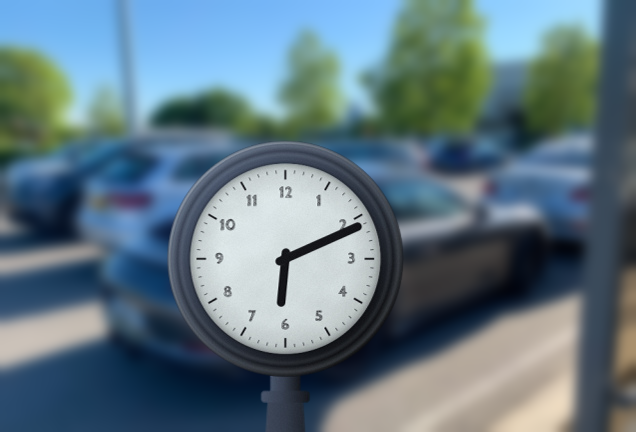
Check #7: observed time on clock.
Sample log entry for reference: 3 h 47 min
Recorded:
6 h 11 min
